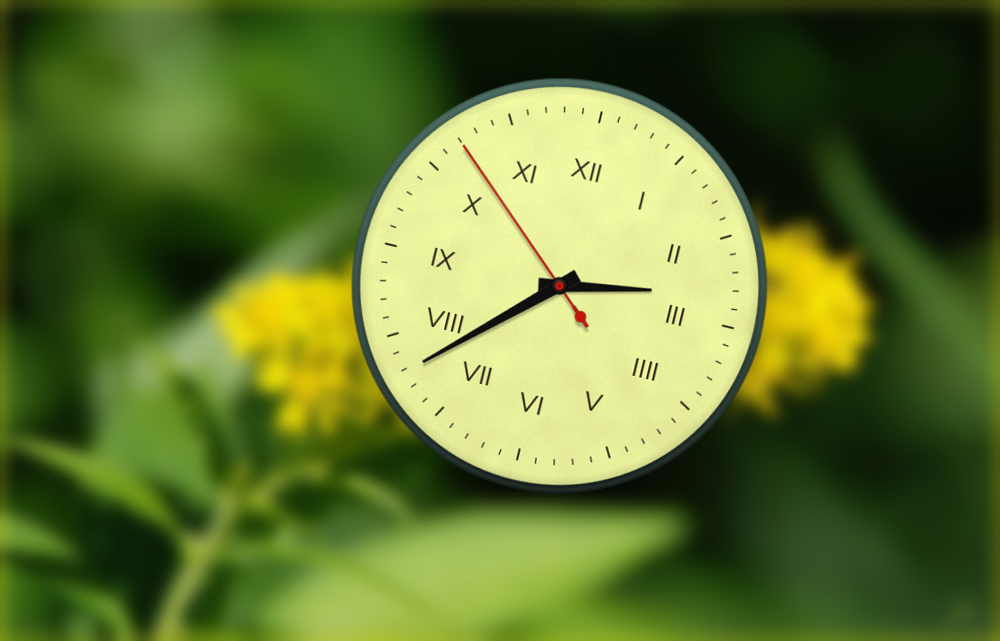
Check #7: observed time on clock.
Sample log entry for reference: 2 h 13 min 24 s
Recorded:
2 h 37 min 52 s
